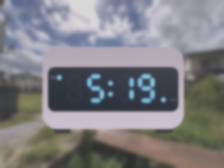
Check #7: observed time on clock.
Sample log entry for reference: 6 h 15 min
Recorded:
5 h 19 min
